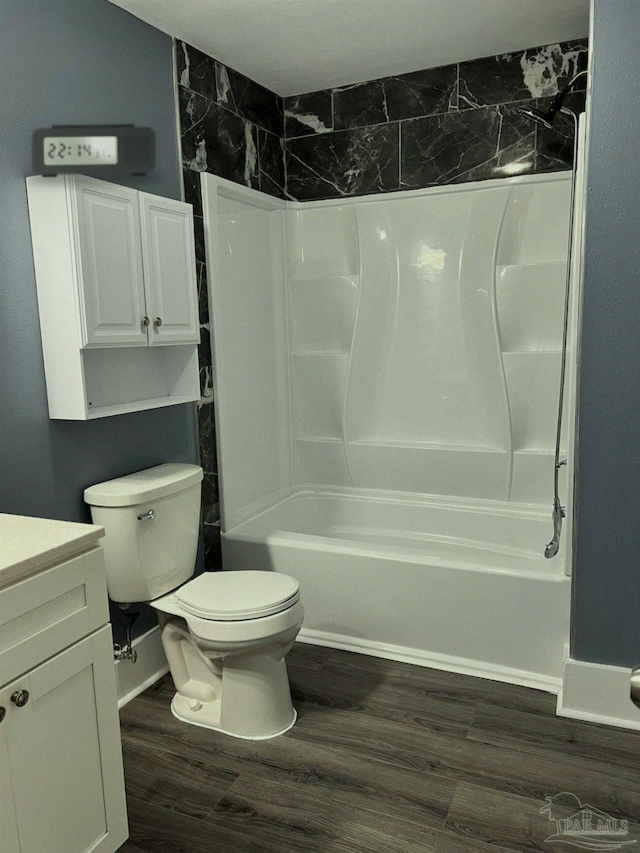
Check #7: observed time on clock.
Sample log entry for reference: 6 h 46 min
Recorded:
22 h 14 min
